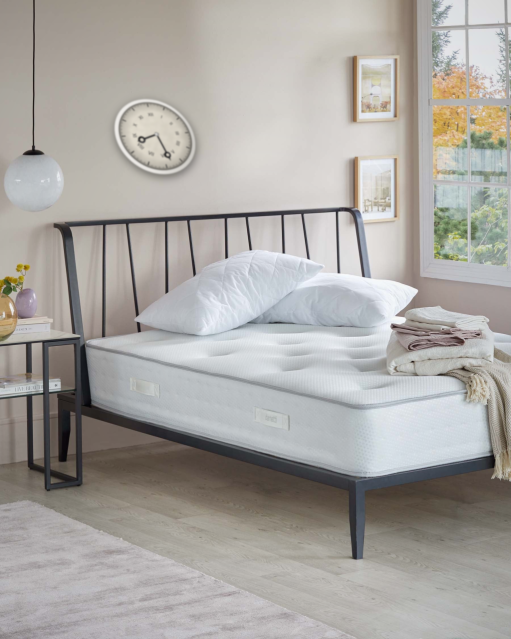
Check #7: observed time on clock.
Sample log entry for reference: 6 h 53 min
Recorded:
8 h 28 min
